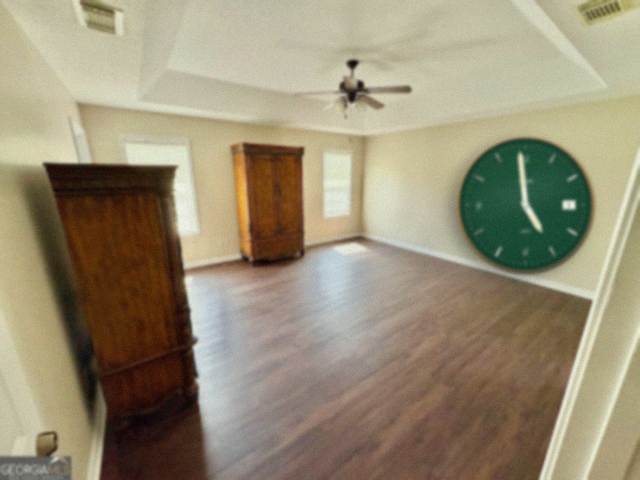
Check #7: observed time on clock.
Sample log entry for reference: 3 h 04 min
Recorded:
4 h 59 min
